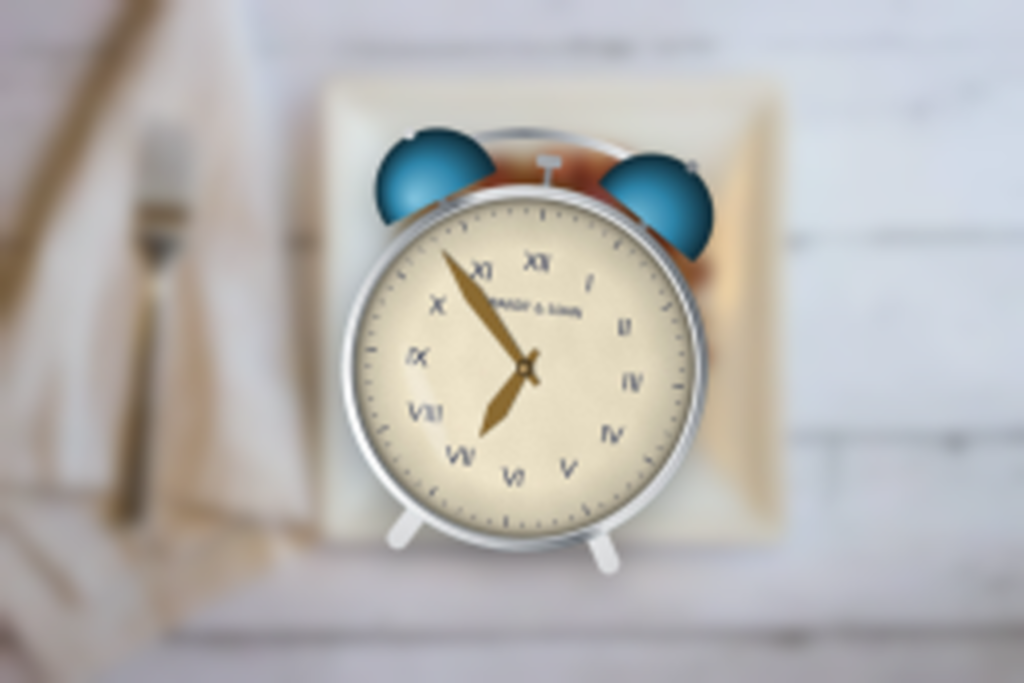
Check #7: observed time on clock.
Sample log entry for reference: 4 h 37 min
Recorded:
6 h 53 min
